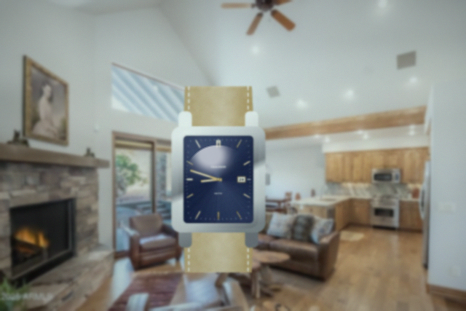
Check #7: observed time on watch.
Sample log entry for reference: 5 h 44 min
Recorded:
8 h 48 min
